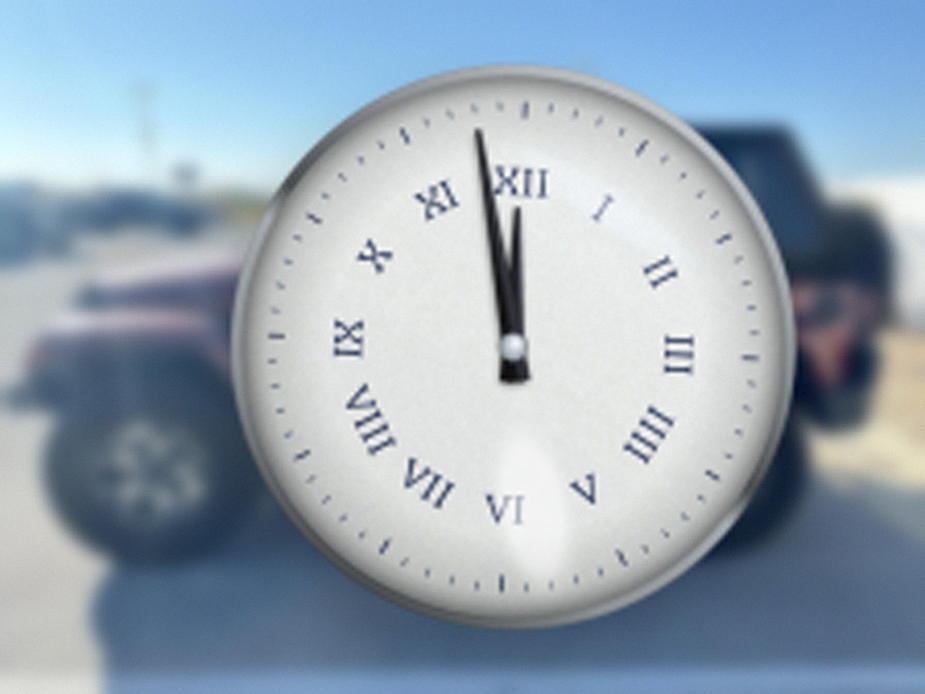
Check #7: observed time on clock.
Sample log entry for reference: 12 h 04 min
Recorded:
11 h 58 min
